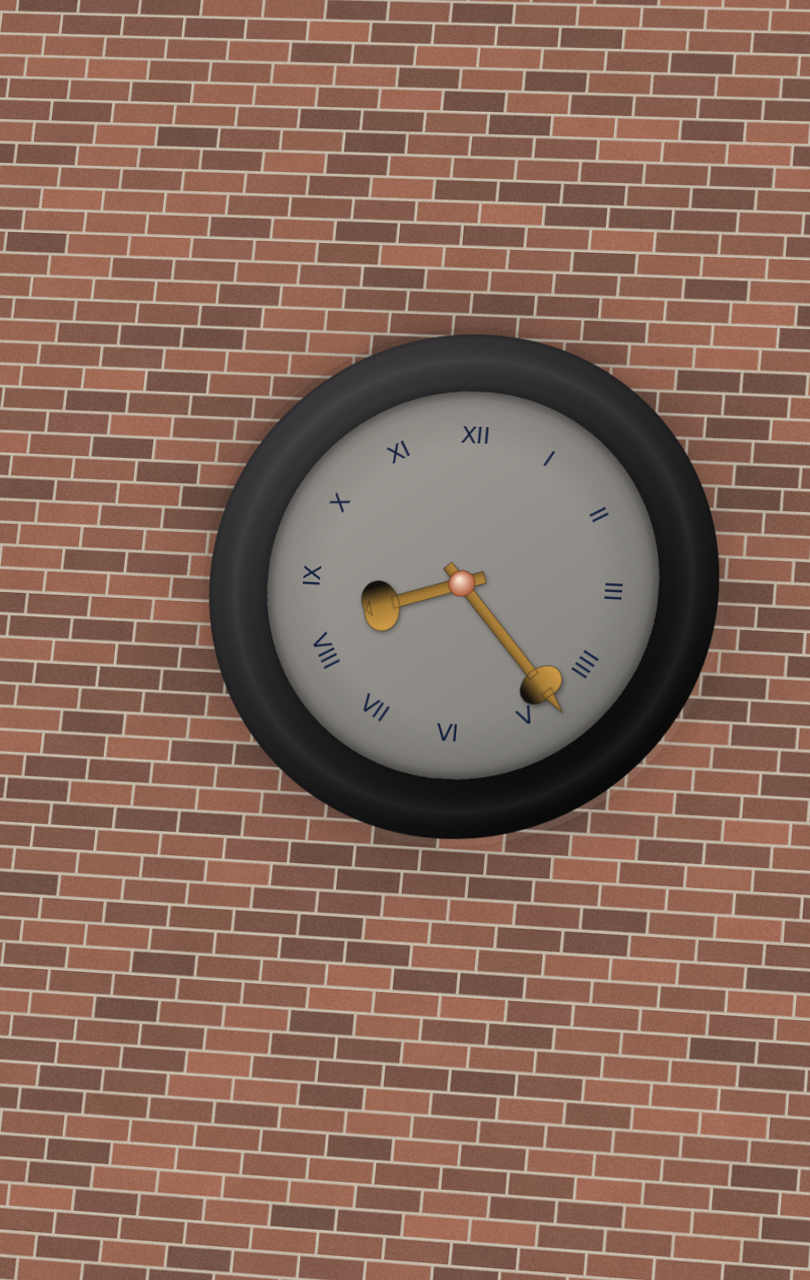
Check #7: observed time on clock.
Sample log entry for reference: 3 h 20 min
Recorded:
8 h 23 min
